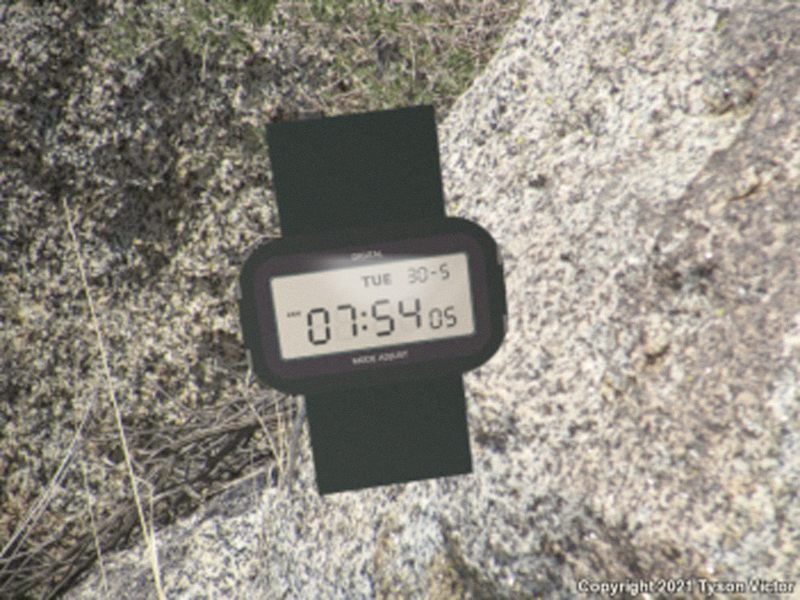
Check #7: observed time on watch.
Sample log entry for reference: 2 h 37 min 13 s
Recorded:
7 h 54 min 05 s
